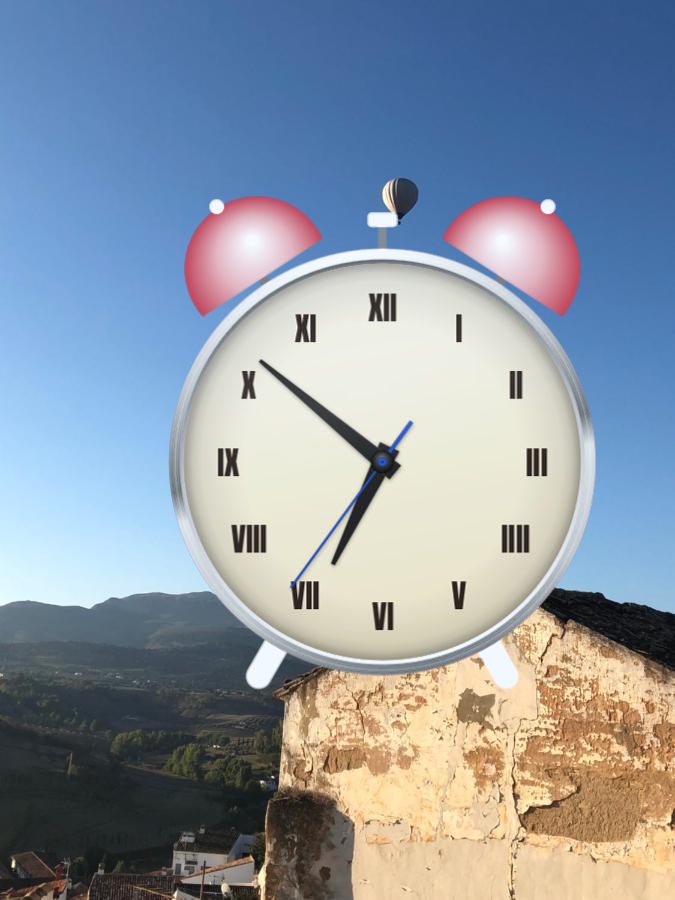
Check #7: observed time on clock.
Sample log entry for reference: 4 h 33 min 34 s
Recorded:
6 h 51 min 36 s
